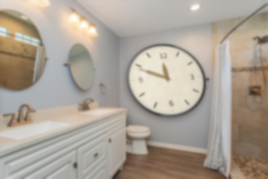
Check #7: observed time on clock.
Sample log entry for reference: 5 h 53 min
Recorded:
11 h 49 min
